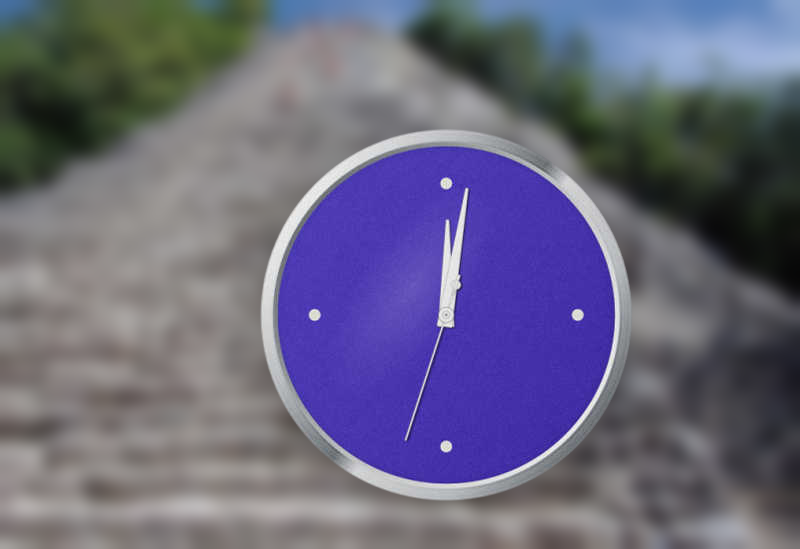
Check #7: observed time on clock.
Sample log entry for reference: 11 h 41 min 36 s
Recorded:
12 h 01 min 33 s
